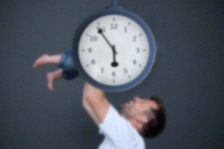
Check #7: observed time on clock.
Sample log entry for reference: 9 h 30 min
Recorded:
5 h 54 min
